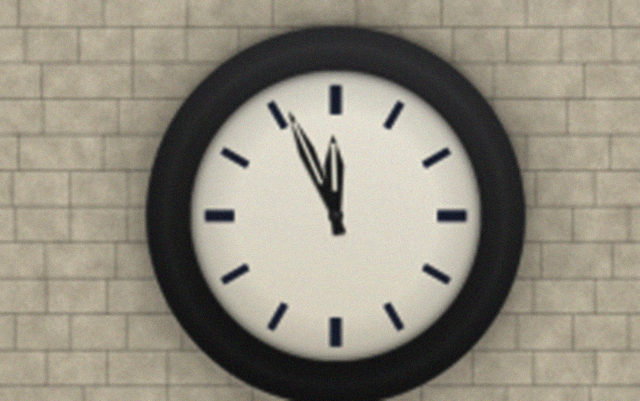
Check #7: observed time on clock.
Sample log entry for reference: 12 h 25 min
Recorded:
11 h 56 min
